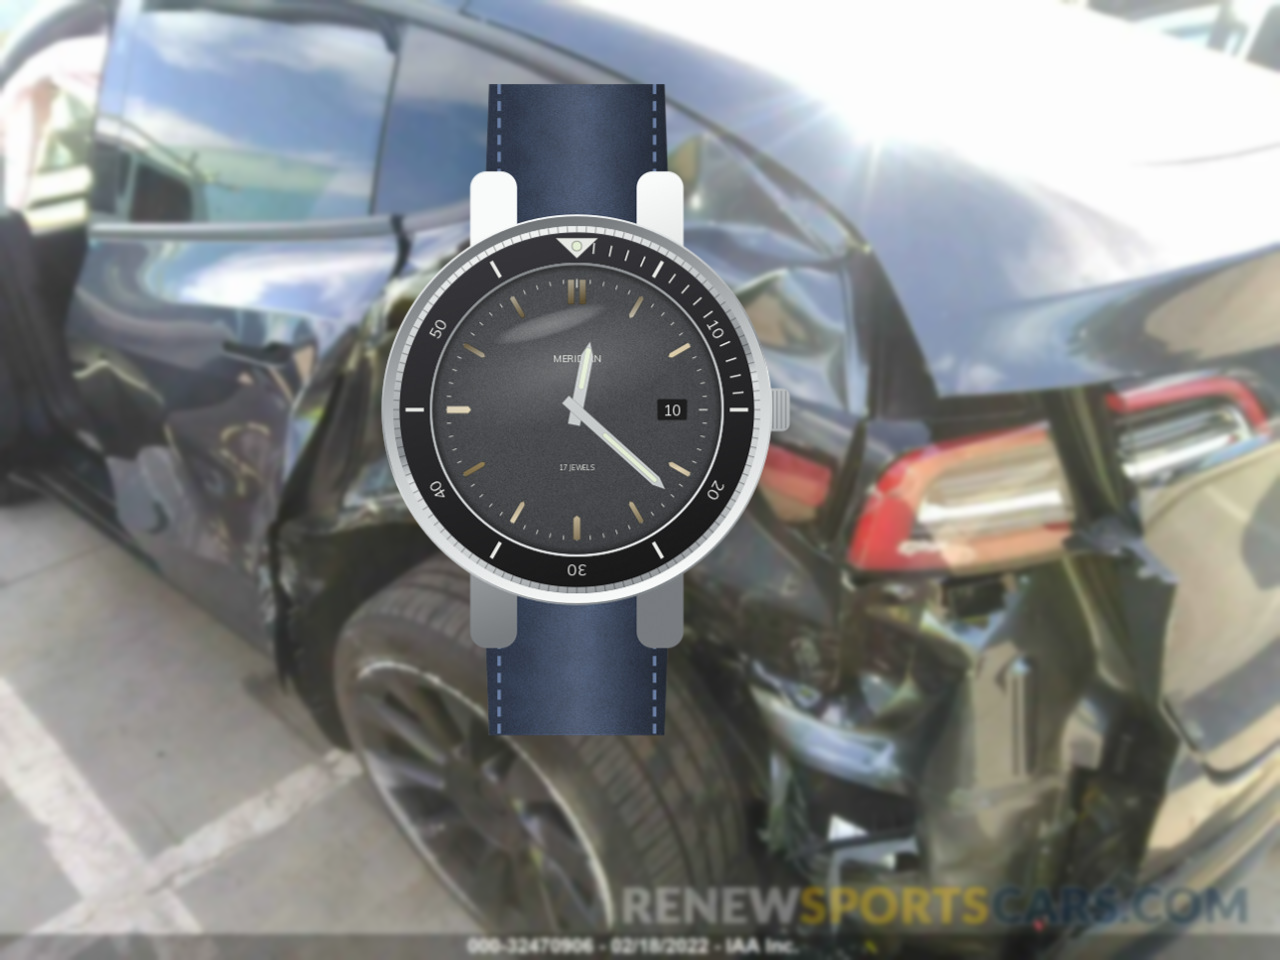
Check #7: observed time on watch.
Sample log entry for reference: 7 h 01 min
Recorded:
12 h 22 min
